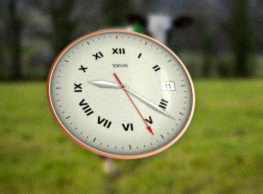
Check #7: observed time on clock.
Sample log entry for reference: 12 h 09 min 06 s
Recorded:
9 h 21 min 26 s
